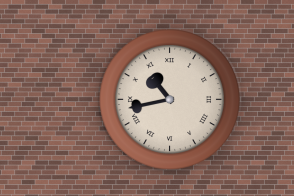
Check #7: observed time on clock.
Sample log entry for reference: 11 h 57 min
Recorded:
10 h 43 min
